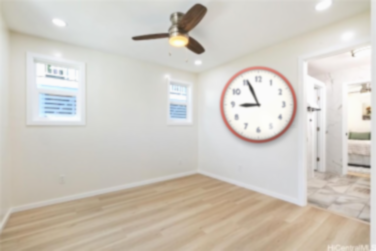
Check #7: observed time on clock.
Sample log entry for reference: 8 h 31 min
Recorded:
8 h 56 min
